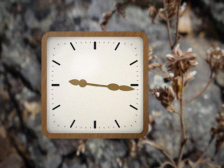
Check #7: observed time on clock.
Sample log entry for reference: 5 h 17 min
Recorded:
9 h 16 min
